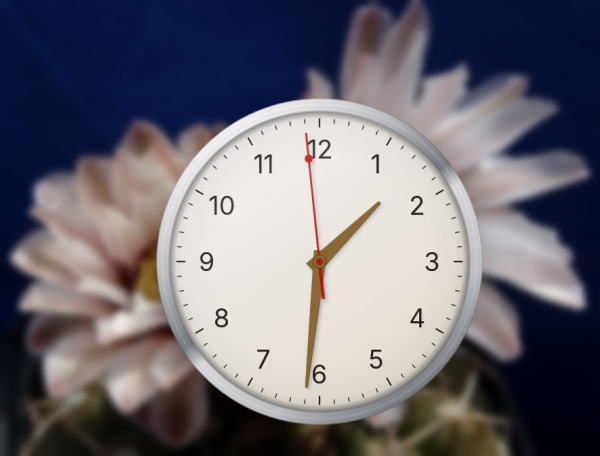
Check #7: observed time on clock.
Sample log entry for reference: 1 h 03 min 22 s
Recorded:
1 h 30 min 59 s
